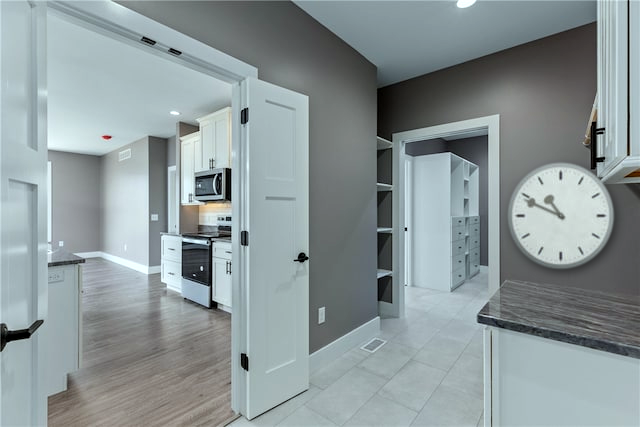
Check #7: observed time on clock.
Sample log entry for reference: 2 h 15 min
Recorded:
10 h 49 min
